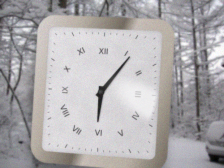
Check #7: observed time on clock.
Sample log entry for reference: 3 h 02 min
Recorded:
6 h 06 min
